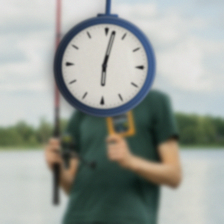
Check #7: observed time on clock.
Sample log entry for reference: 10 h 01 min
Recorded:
6 h 02 min
